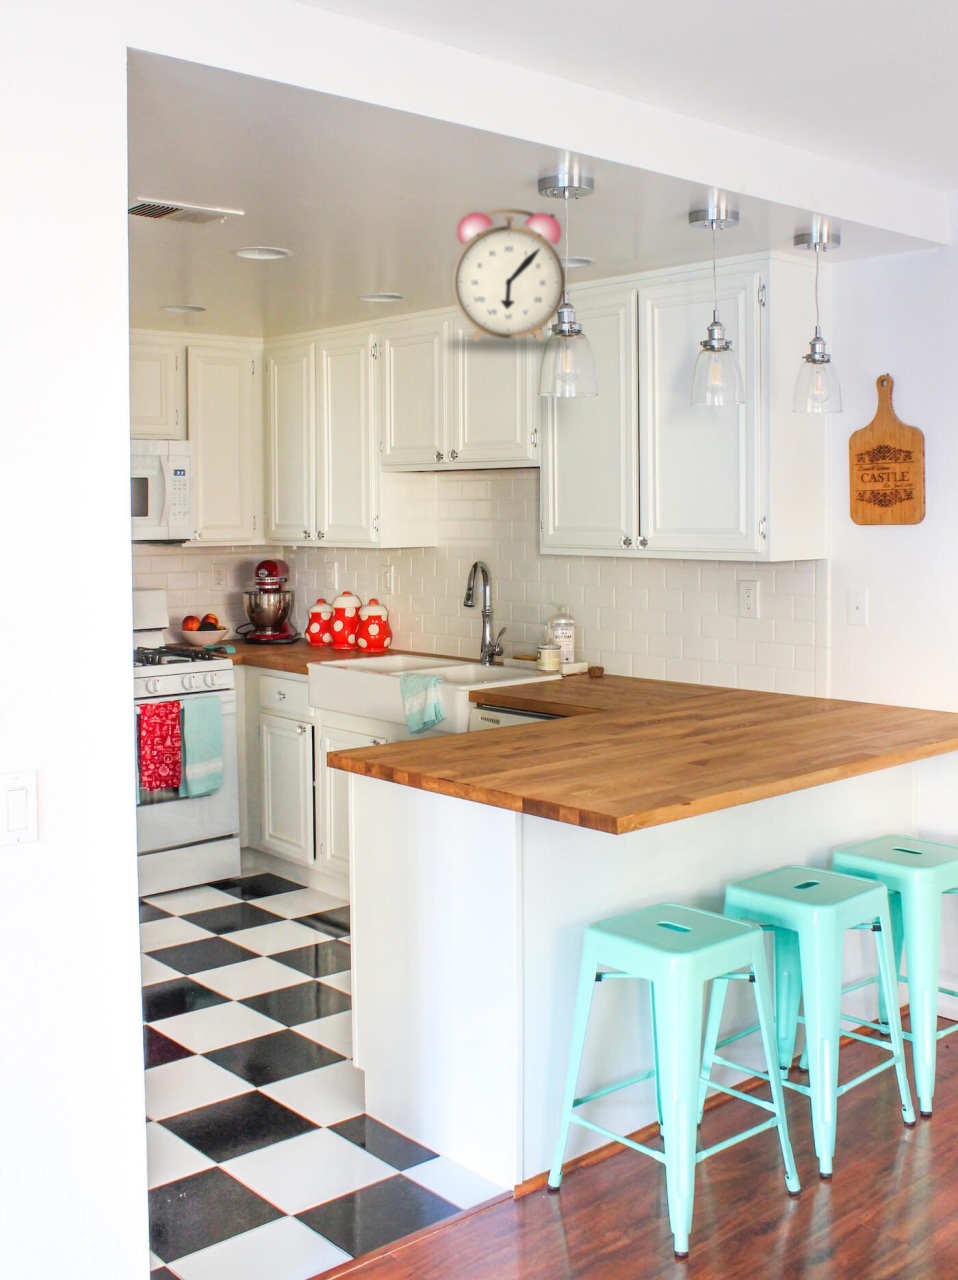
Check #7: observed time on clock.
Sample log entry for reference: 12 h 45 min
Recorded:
6 h 07 min
